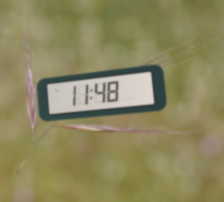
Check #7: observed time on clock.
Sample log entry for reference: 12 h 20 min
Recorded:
11 h 48 min
